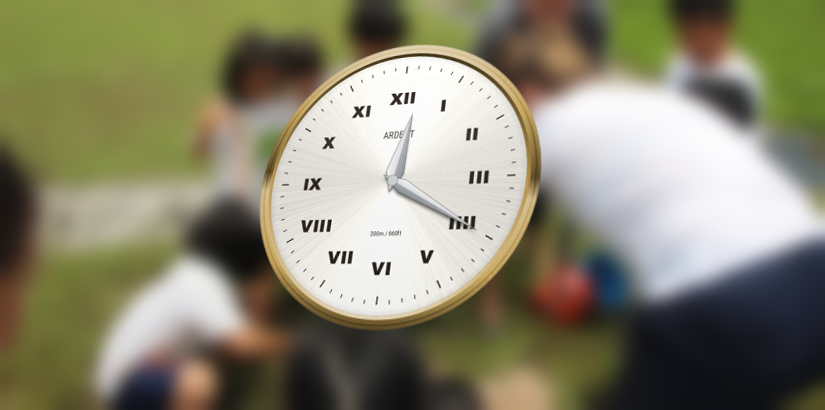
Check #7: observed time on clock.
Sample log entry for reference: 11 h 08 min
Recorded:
12 h 20 min
